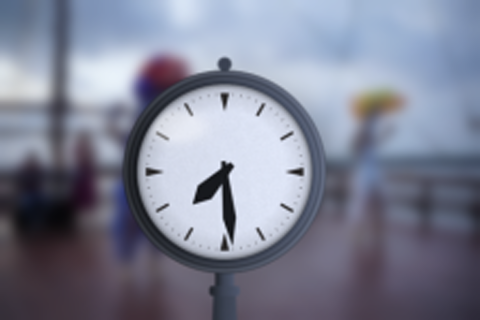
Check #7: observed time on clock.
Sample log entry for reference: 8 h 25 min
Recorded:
7 h 29 min
